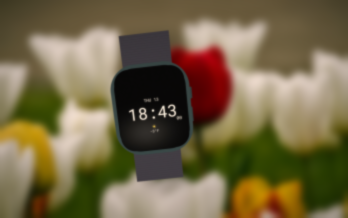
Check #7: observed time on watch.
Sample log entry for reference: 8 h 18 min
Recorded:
18 h 43 min
